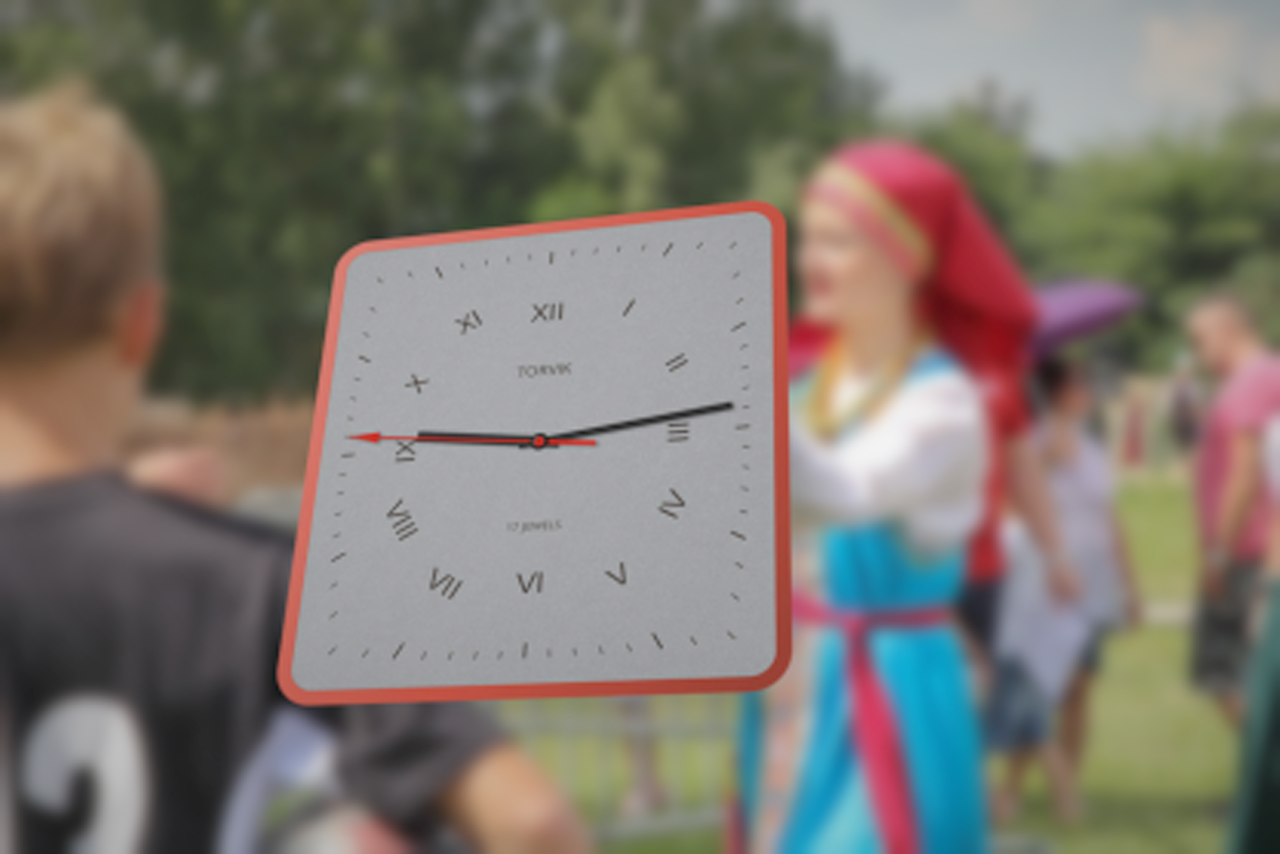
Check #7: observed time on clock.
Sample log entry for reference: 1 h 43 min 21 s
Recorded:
9 h 13 min 46 s
